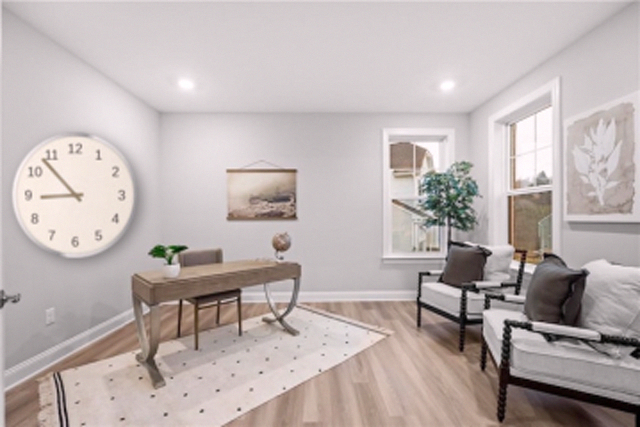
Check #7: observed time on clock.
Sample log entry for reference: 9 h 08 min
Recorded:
8 h 53 min
